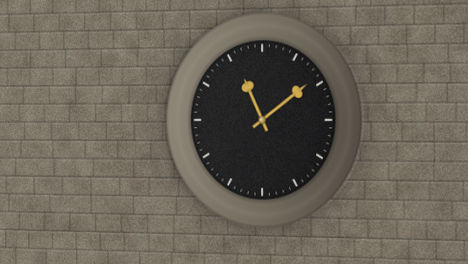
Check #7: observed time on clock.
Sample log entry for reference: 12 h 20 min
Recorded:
11 h 09 min
